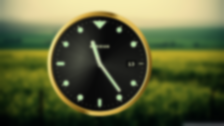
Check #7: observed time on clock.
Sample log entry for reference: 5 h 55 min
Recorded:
11 h 24 min
